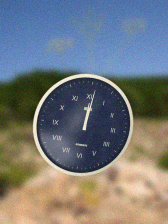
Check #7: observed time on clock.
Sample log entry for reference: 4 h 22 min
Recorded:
12 h 01 min
